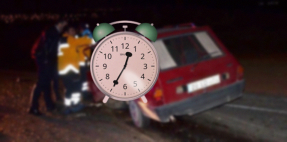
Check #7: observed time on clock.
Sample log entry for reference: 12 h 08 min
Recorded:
12 h 35 min
